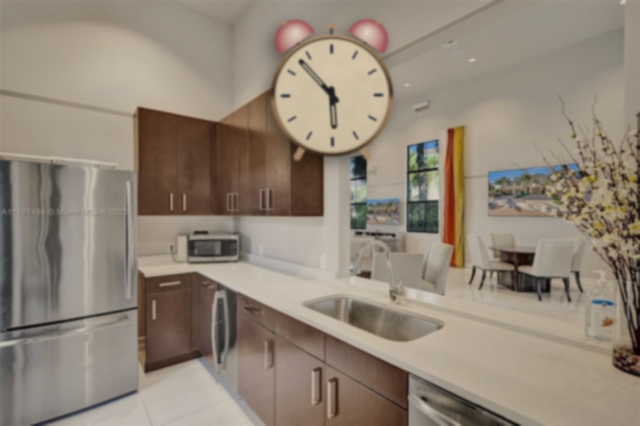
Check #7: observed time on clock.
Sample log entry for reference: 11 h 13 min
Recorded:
5 h 53 min
